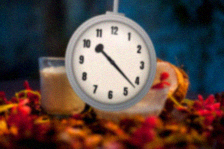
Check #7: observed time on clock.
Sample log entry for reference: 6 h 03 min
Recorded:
10 h 22 min
